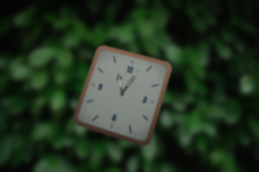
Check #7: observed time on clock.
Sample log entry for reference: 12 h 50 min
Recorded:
11 h 03 min
